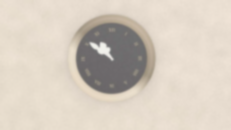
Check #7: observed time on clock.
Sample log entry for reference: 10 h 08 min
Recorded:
10 h 51 min
